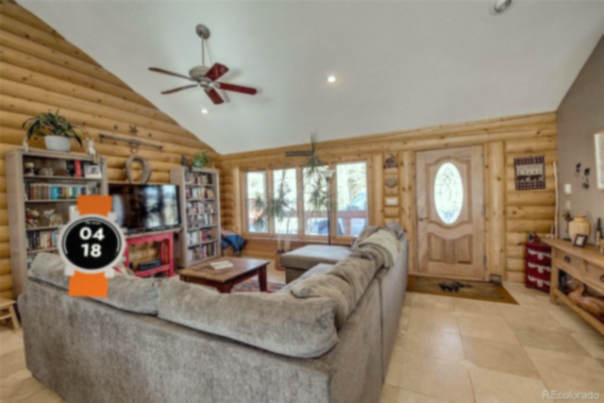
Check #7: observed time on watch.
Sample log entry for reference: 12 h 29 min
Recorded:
4 h 18 min
